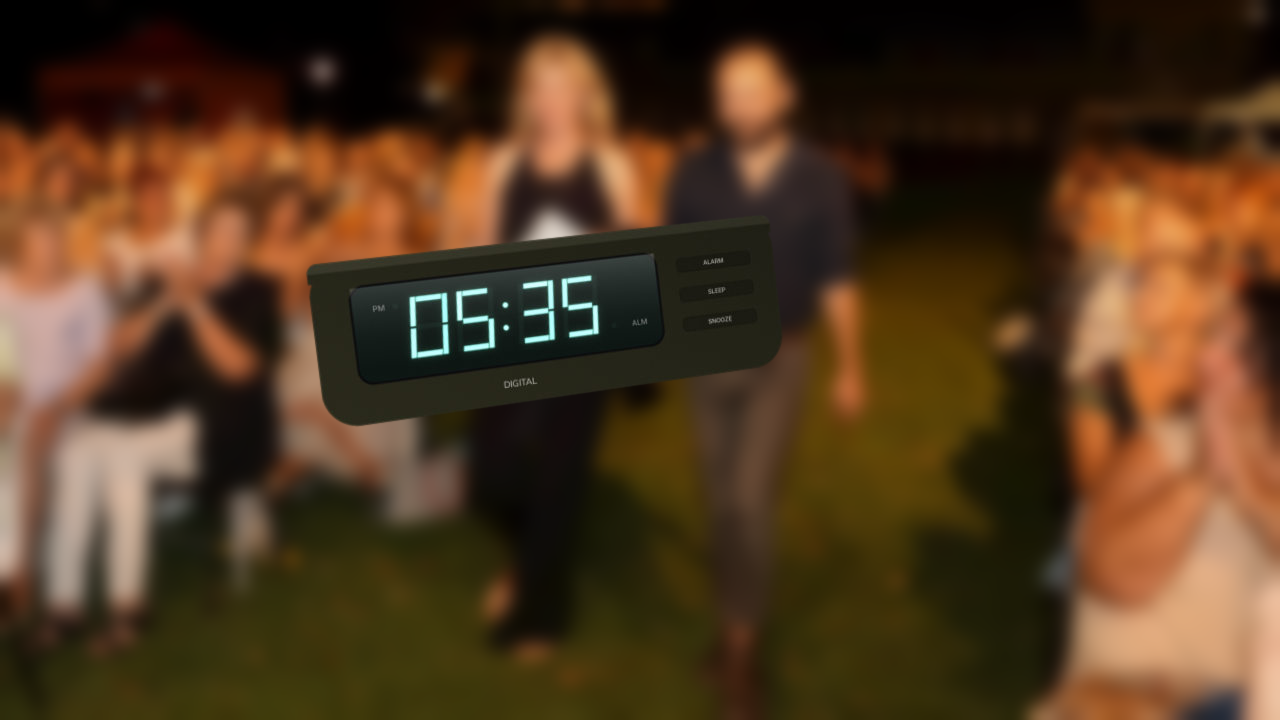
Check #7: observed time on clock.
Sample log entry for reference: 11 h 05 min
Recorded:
5 h 35 min
